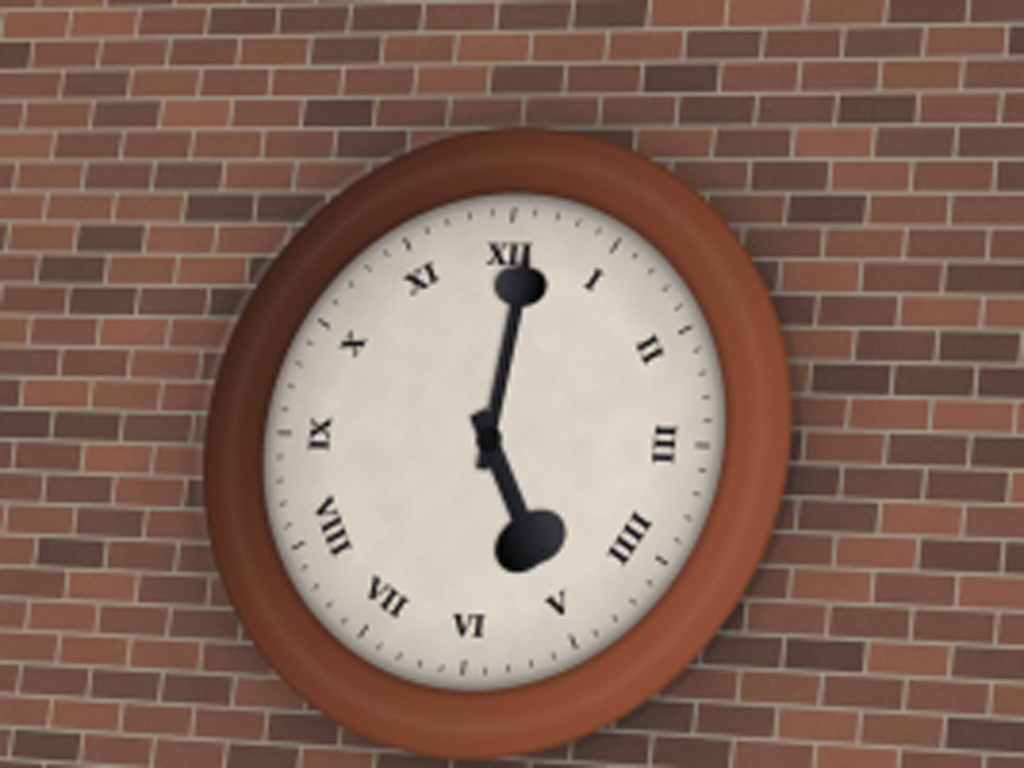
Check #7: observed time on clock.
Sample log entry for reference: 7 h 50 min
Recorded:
5 h 01 min
